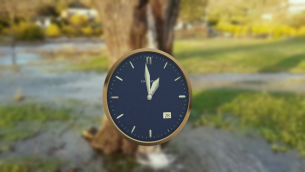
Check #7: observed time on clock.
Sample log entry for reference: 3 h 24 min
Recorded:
12 h 59 min
